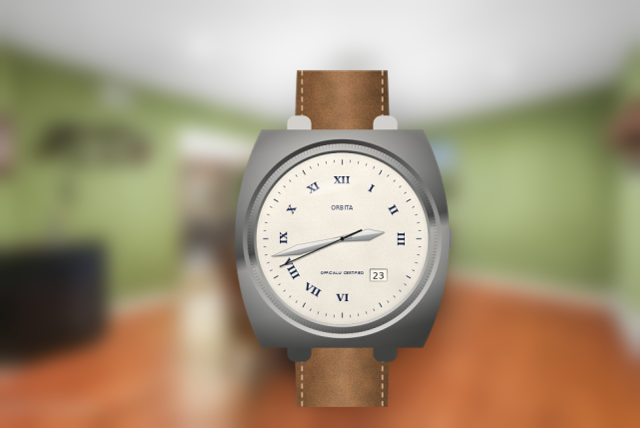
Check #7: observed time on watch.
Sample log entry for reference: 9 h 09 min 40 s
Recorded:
2 h 42 min 41 s
